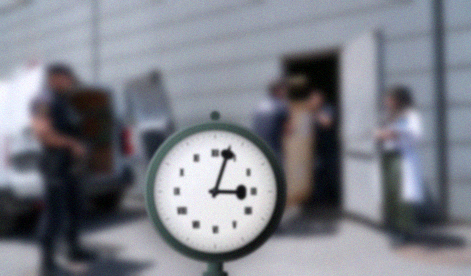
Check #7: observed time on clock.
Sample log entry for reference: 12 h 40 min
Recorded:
3 h 03 min
